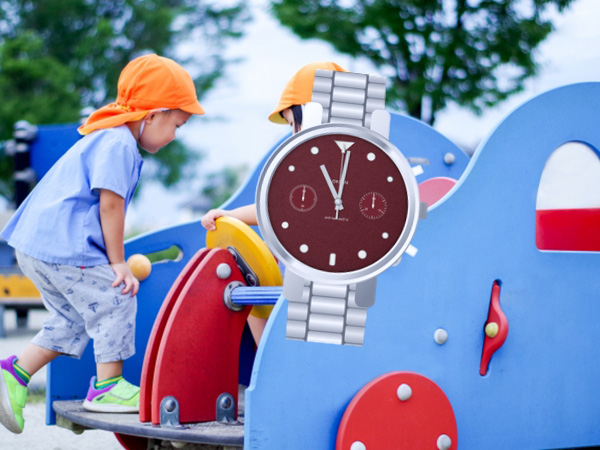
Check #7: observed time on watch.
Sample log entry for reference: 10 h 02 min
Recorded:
11 h 01 min
